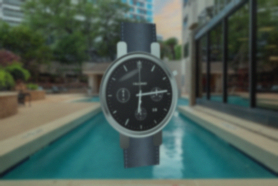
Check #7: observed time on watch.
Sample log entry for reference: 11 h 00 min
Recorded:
6 h 14 min
